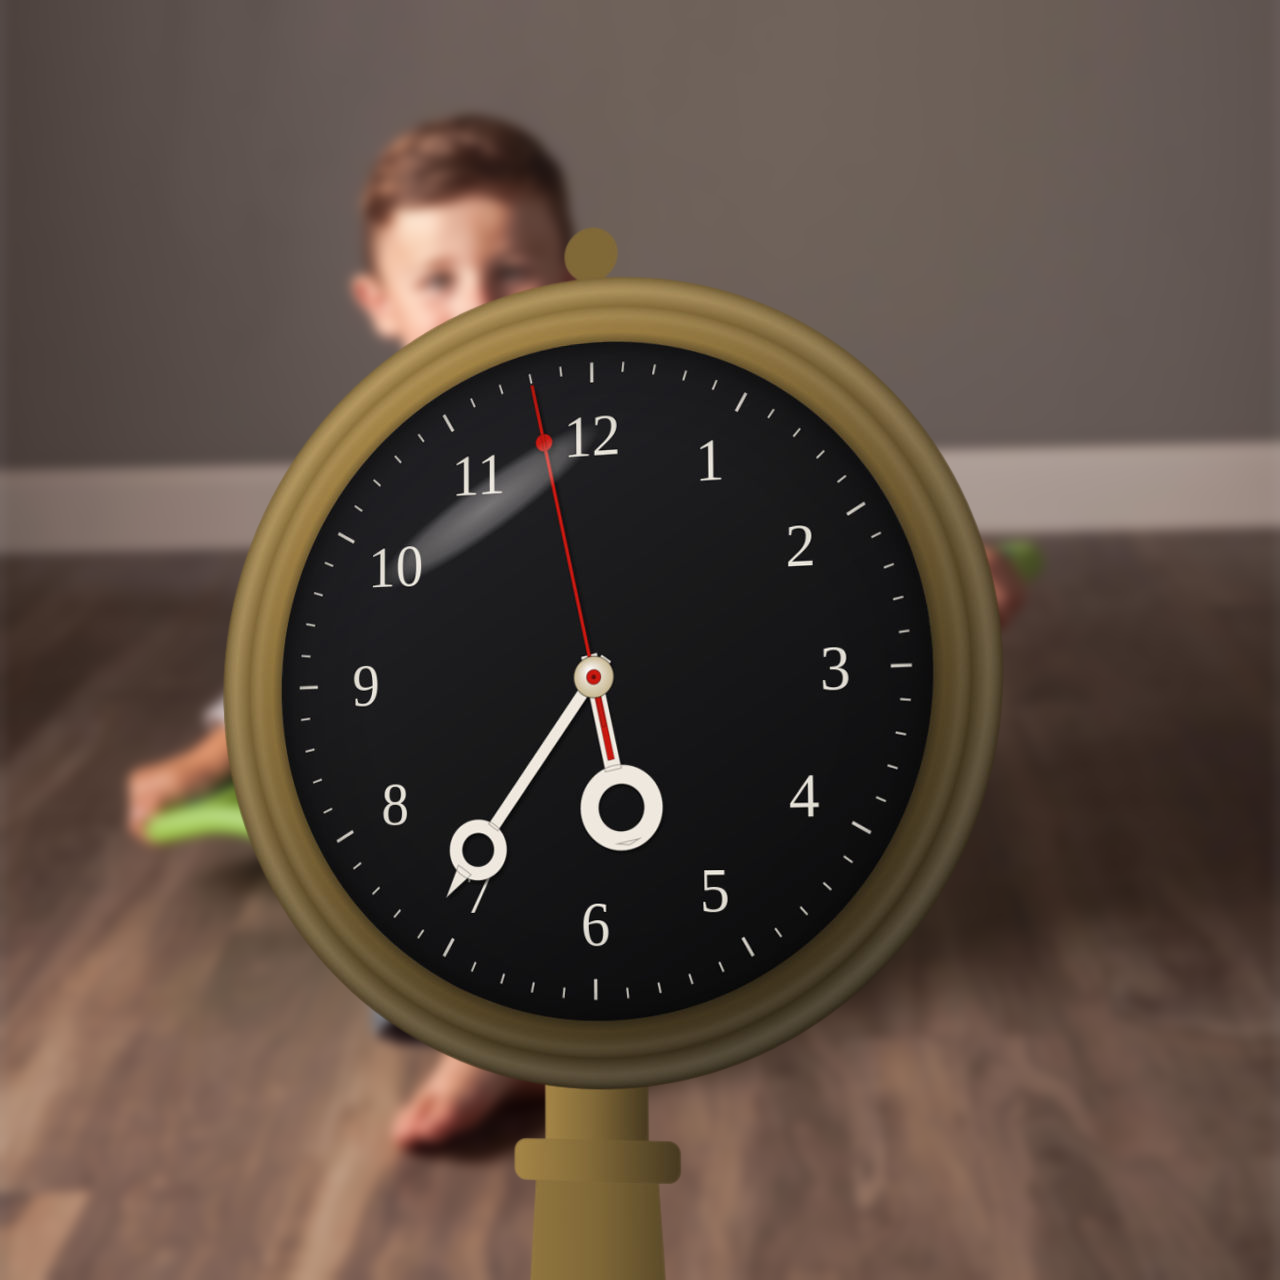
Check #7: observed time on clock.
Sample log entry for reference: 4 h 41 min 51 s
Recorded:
5 h 35 min 58 s
